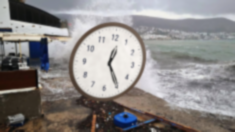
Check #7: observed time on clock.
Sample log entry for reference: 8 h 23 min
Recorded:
12 h 25 min
